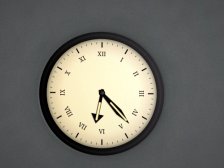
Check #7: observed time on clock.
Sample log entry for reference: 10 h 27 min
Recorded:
6 h 23 min
